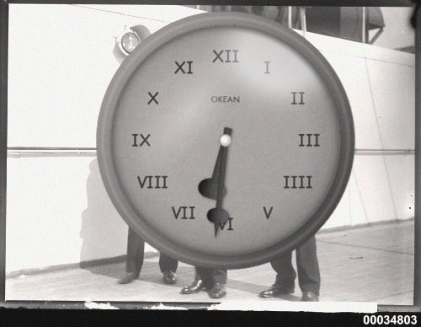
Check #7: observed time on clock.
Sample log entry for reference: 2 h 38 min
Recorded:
6 h 31 min
